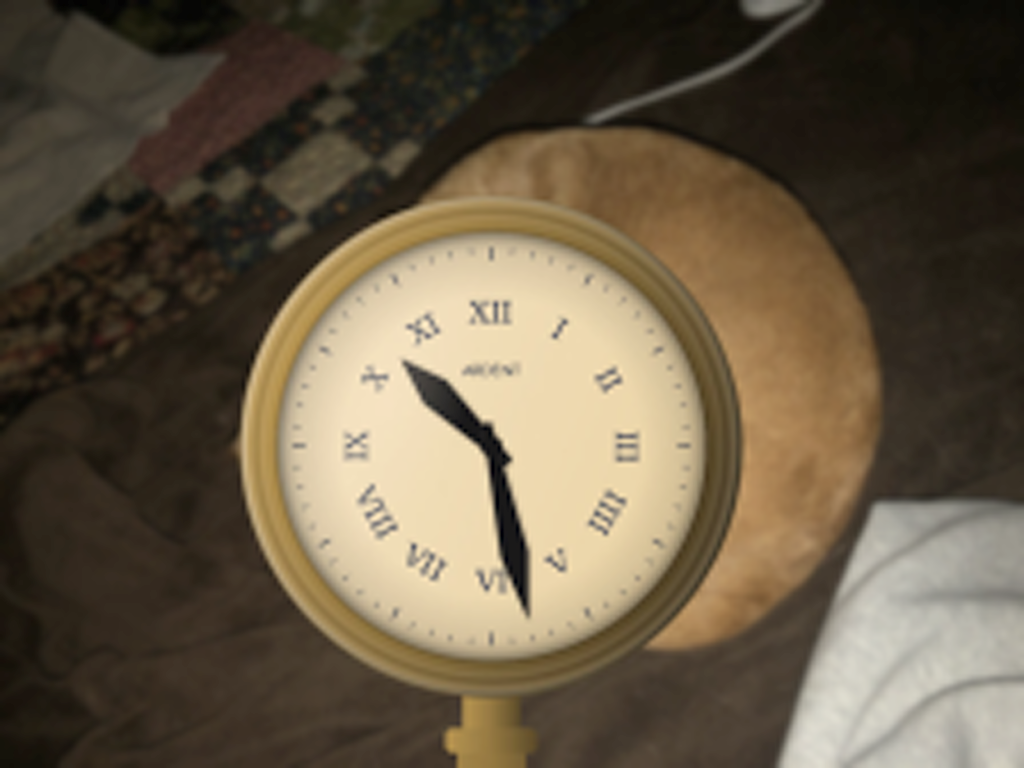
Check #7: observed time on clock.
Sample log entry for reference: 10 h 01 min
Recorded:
10 h 28 min
